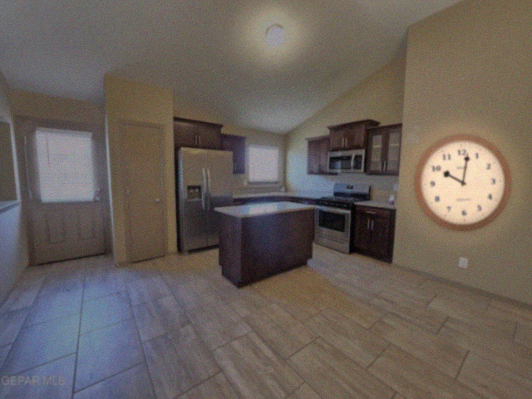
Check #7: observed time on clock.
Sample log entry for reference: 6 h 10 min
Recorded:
10 h 02 min
